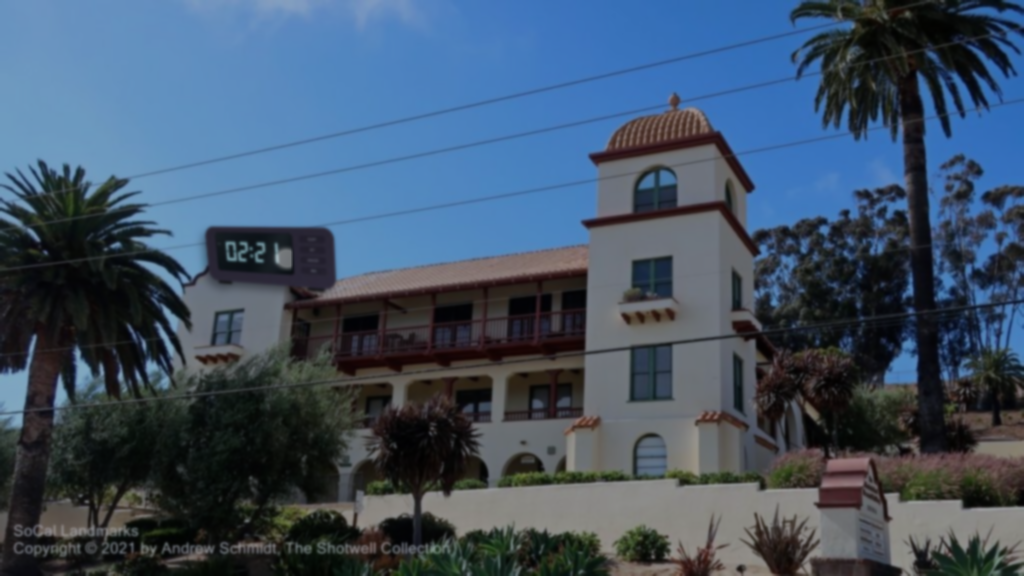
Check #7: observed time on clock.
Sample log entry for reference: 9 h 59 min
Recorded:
2 h 21 min
